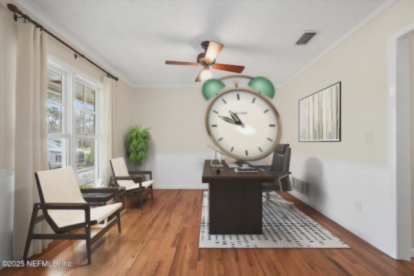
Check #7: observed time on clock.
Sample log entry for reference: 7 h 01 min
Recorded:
10 h 49 min
